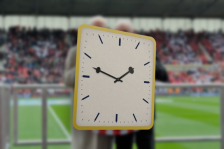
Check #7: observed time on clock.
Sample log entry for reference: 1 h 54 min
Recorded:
1 h 48 min
